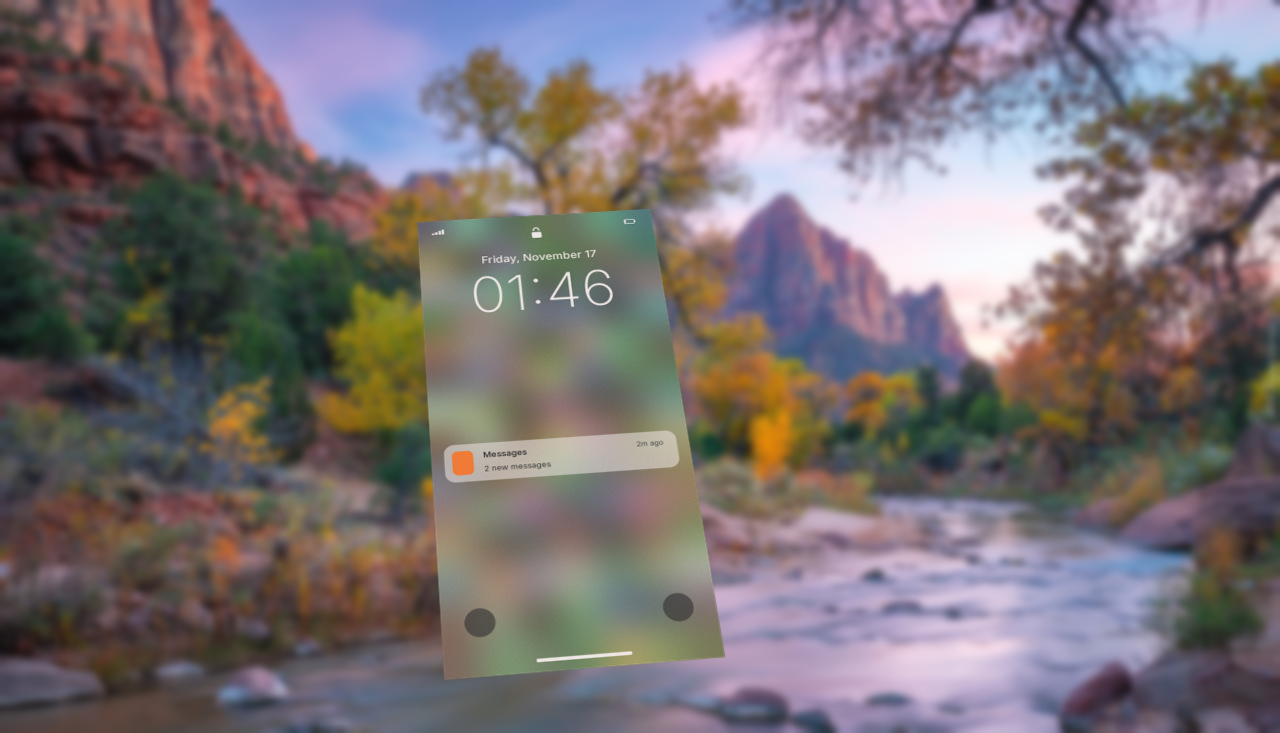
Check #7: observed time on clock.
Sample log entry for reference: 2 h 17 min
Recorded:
1 h 46 min
